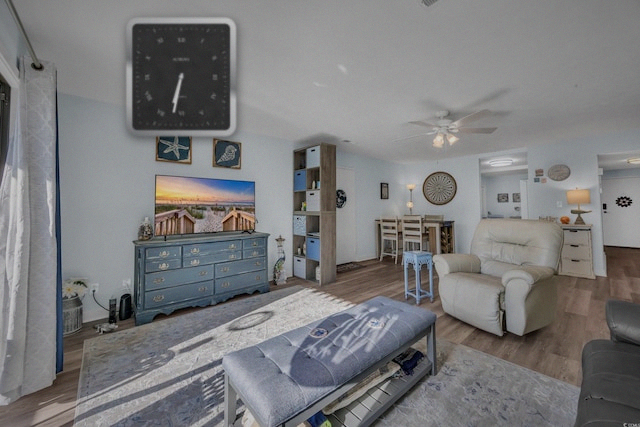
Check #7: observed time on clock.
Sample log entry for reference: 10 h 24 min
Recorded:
6 h 32 min
